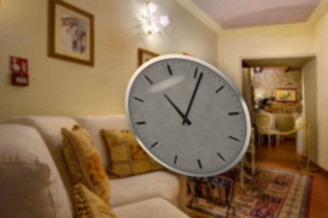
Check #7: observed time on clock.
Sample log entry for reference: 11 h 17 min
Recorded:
11 h 06 min
